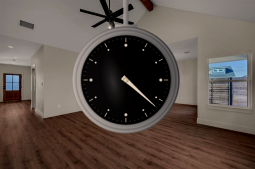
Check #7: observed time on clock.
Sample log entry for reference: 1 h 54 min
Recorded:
4 h 22 min
